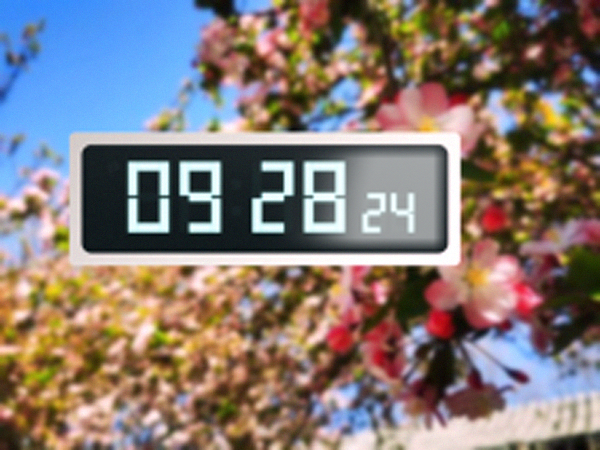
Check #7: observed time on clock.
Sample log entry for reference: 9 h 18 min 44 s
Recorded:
9 h 28 min 24 s
